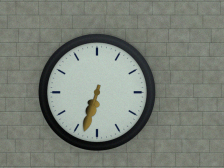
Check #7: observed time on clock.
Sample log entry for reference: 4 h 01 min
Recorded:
6 h 33 min
